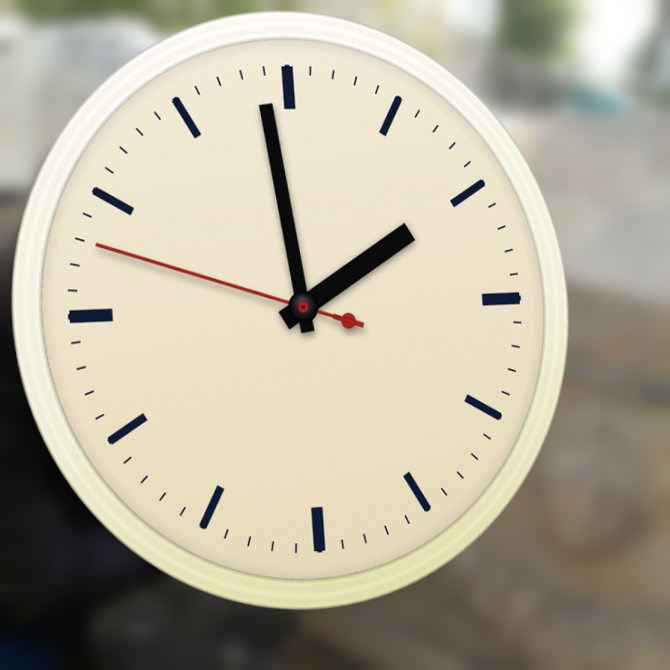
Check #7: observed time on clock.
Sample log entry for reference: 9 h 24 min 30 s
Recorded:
1 h 58 min 48 s
